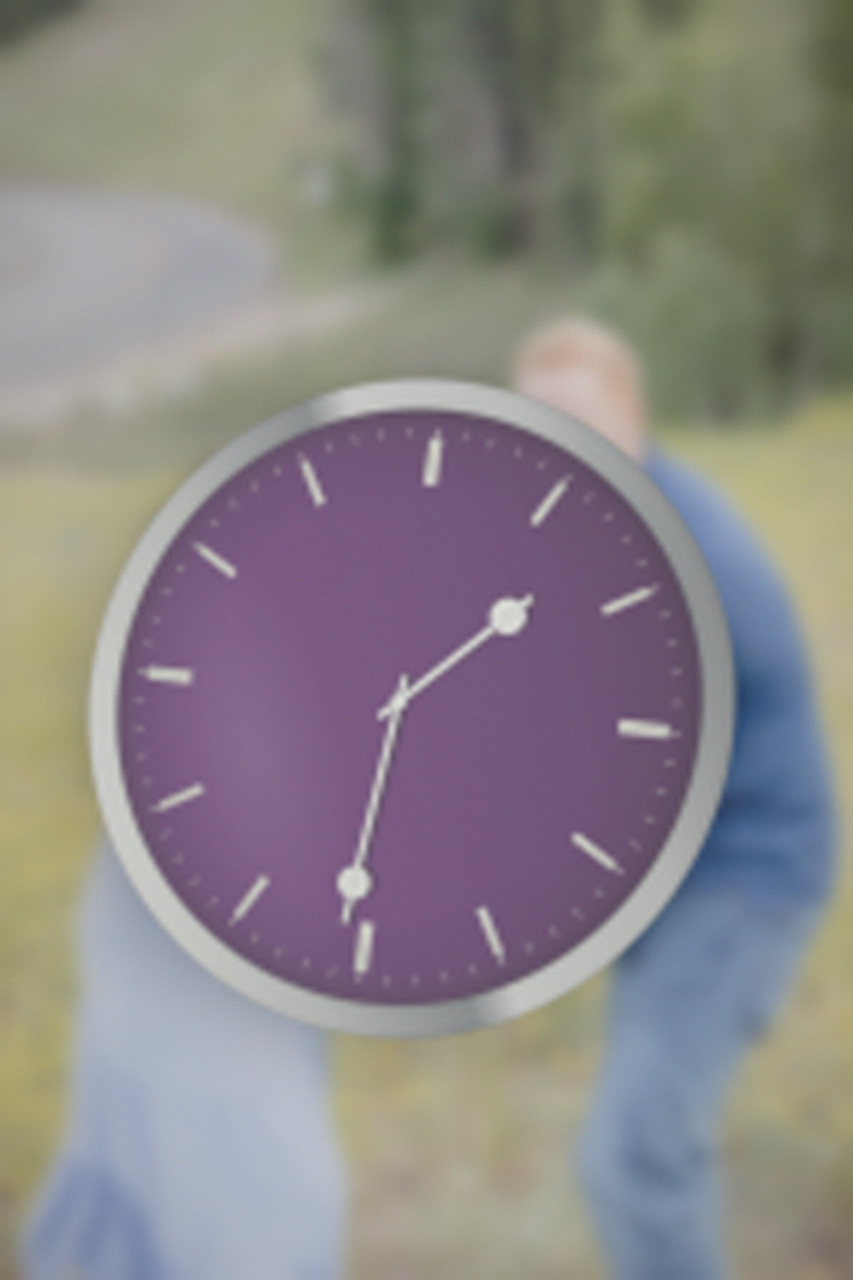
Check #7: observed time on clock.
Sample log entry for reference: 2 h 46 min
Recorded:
1 h 31 min
